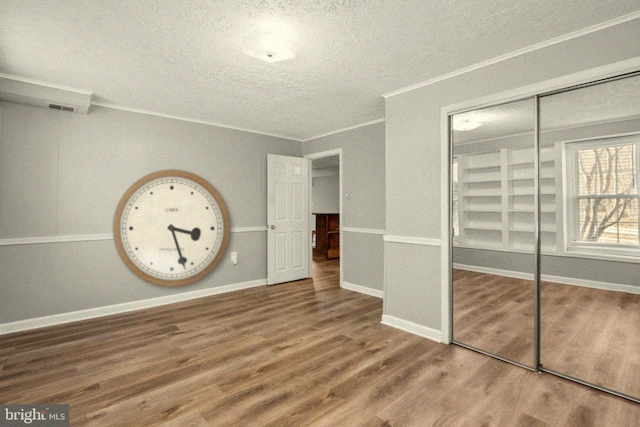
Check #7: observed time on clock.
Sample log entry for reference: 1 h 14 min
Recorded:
3 h 27 min
